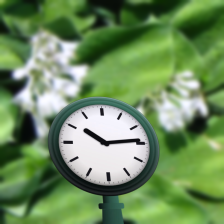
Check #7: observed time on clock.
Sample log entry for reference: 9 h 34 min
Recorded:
10 h 14 min
